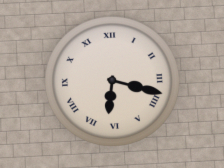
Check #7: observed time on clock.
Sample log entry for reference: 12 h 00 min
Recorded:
6 h 18 min
